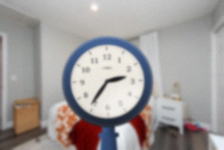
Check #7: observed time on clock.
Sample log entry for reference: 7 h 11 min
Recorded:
2 h 36 min
